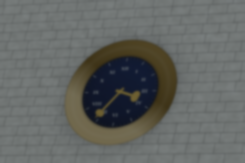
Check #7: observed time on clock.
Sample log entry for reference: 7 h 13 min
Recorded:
3 h 36 min
